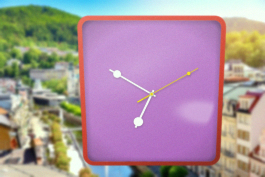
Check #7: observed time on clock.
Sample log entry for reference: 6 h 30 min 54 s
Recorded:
6 h 50 min 10 s
